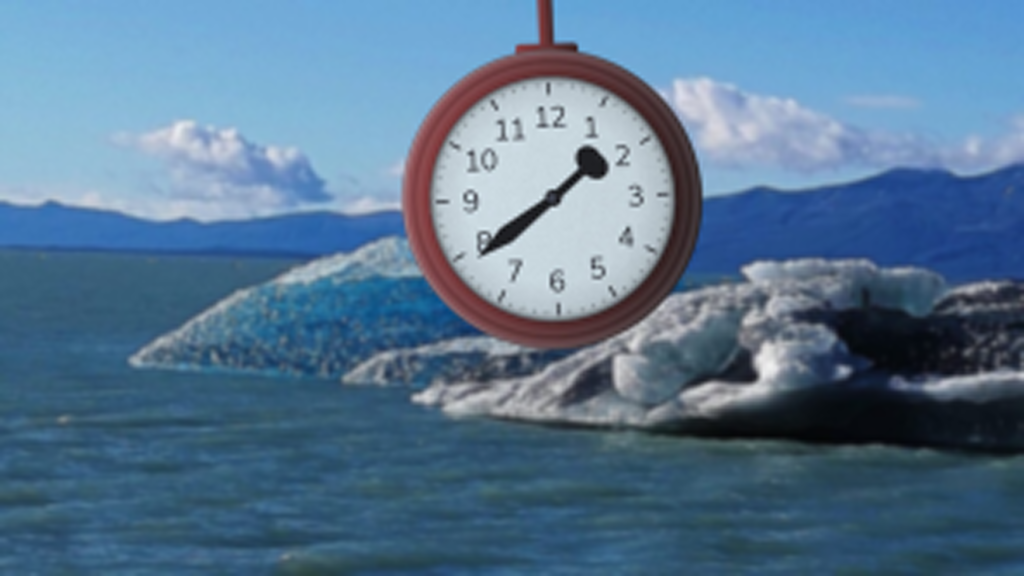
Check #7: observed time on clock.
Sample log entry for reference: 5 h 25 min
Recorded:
1 h 39 min
